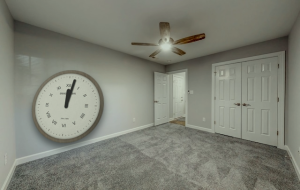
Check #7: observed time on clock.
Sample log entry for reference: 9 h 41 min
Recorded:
12 h 02 min
